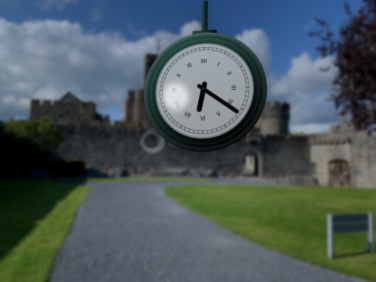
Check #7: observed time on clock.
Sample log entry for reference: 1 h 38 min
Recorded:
6 h 21 min
